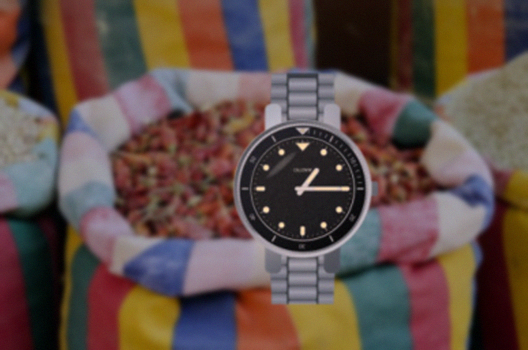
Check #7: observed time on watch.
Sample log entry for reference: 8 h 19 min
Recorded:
1 h 15 min
